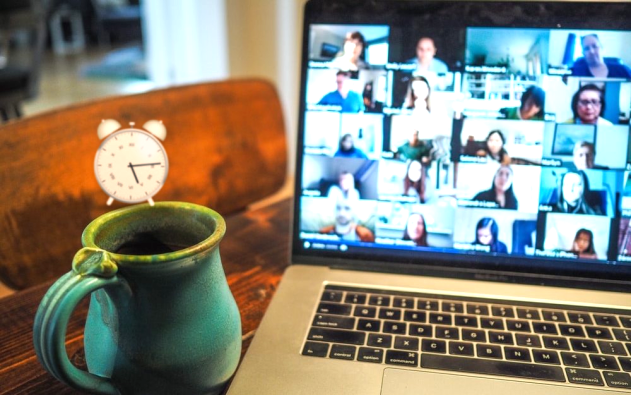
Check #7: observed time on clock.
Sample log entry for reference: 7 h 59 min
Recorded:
5 h 14 min
